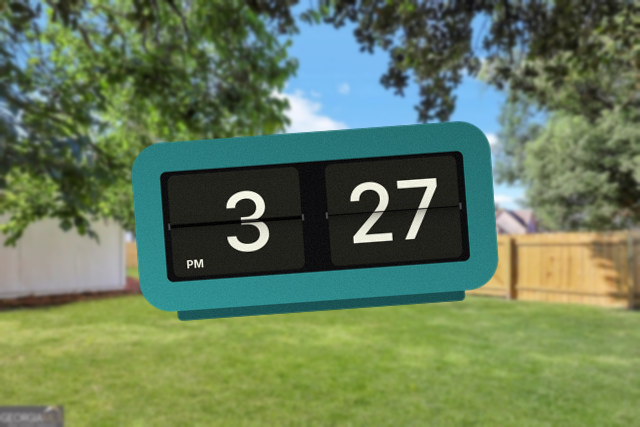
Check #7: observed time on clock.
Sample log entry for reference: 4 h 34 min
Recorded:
3 h 27 min
